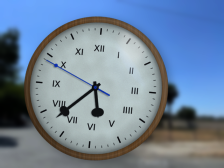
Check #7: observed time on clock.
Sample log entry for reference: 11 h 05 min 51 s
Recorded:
5 h 37 min 49 s
